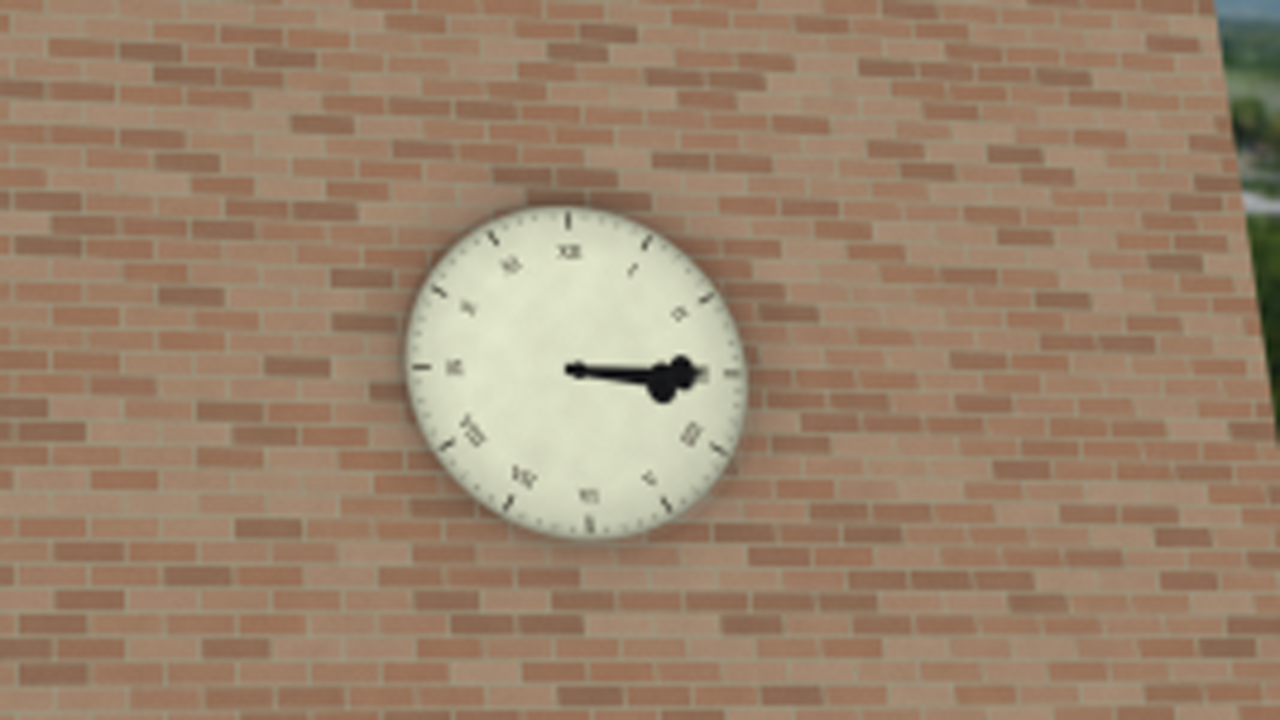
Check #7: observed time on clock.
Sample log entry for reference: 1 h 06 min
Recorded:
3 h 15 min
